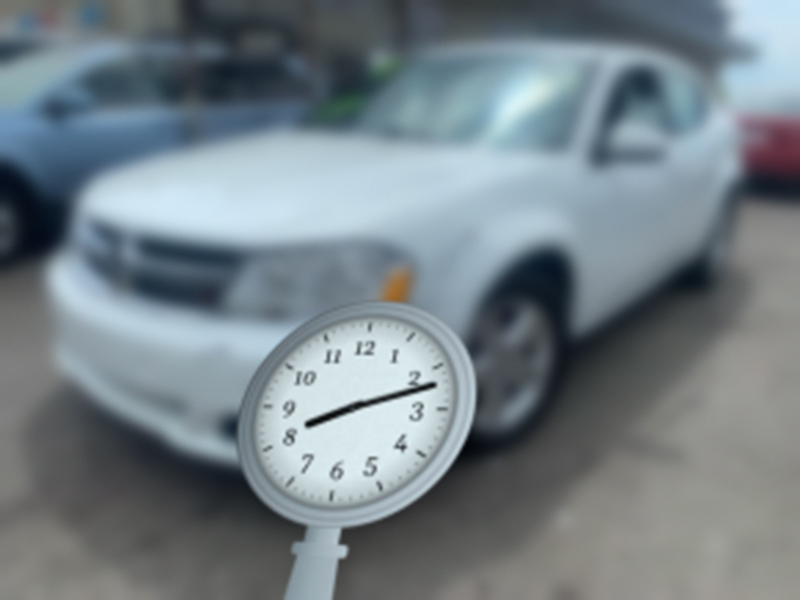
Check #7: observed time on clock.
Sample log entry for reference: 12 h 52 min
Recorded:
8 h 12 min
